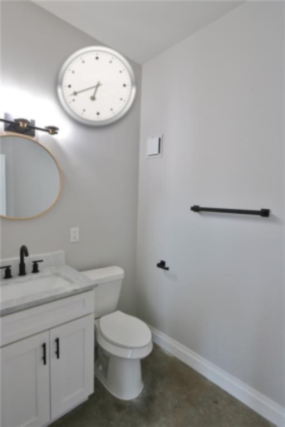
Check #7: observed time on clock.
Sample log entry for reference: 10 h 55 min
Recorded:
6 h 42 min
